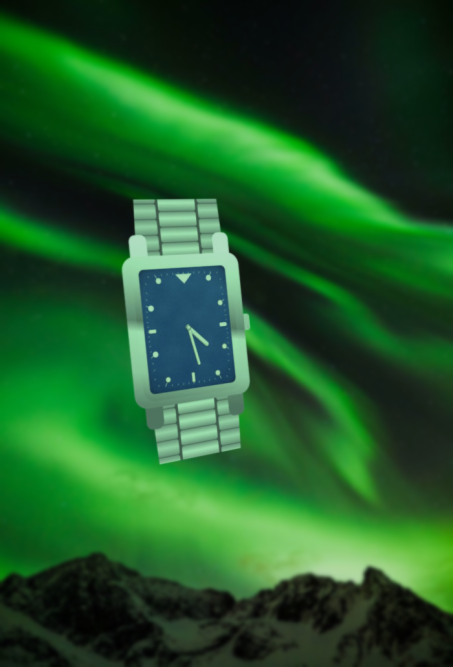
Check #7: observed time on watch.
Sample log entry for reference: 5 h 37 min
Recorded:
4 h 28 min
